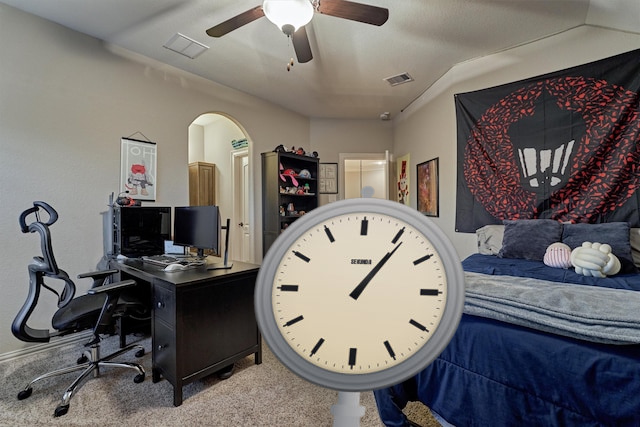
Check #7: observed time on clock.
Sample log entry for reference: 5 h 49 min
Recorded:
1 h 06 min
